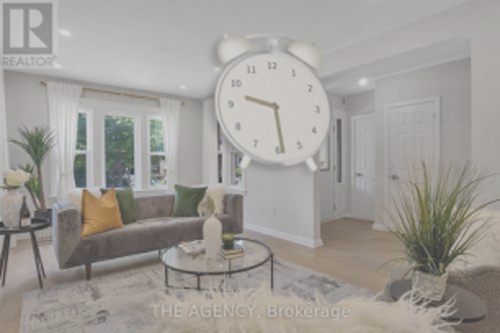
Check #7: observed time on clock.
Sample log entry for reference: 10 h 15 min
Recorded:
9 h 29 min
